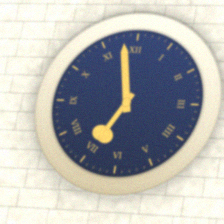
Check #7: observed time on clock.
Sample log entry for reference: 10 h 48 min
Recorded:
6 h 58 min
